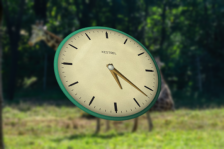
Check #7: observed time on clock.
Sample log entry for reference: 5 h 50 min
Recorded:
5 h 22 min
